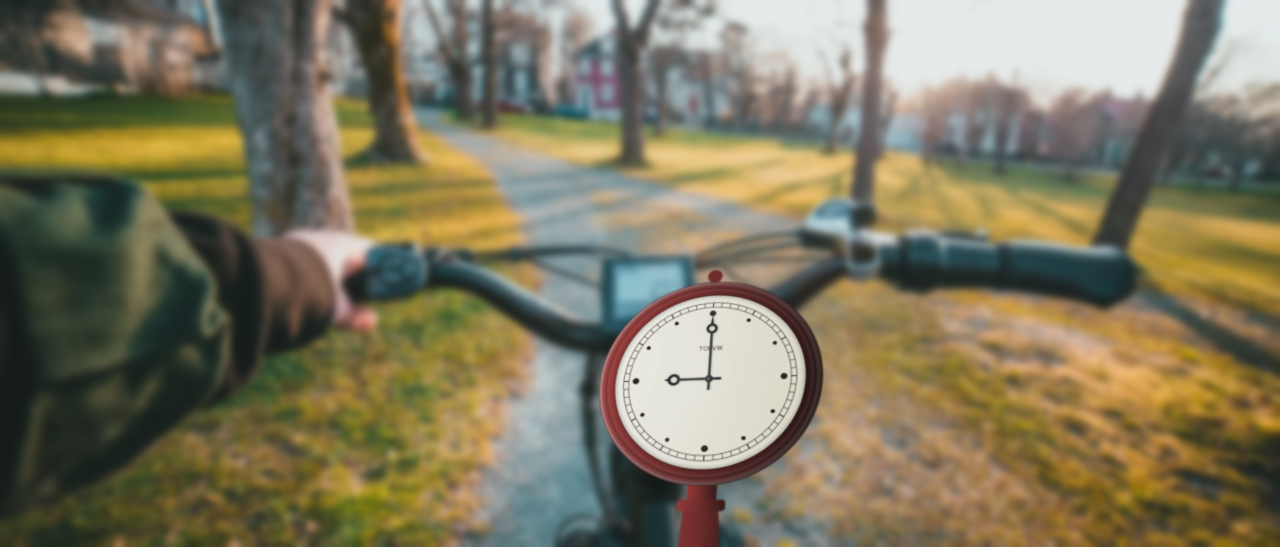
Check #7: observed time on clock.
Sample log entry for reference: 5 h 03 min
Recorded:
9 h 00 min
